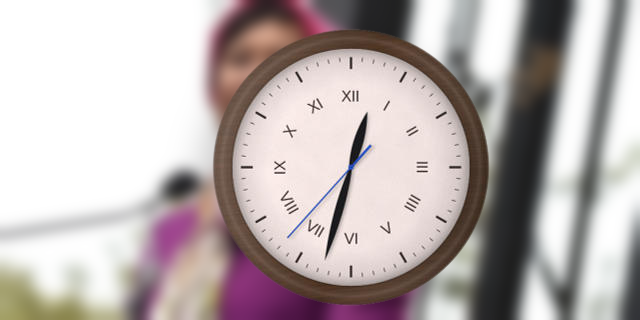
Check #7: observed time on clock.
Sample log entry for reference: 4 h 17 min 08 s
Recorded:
12 h 32 min 37 s
